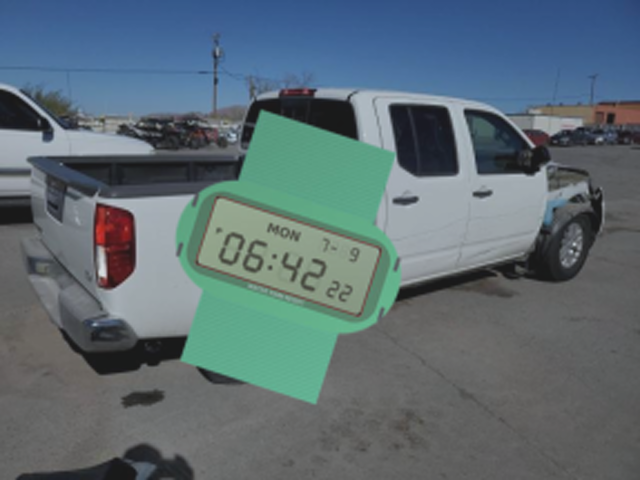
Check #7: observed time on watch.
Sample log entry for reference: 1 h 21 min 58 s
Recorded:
6 h 42 min 22 s
